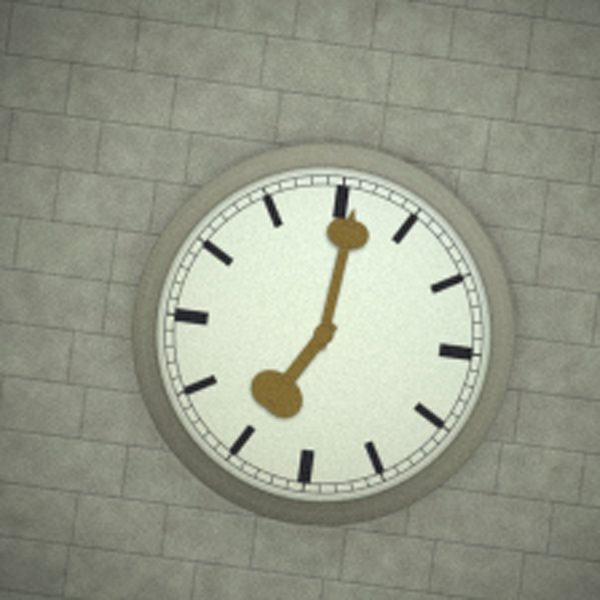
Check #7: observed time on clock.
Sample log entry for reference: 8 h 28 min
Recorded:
7 h 01 min
